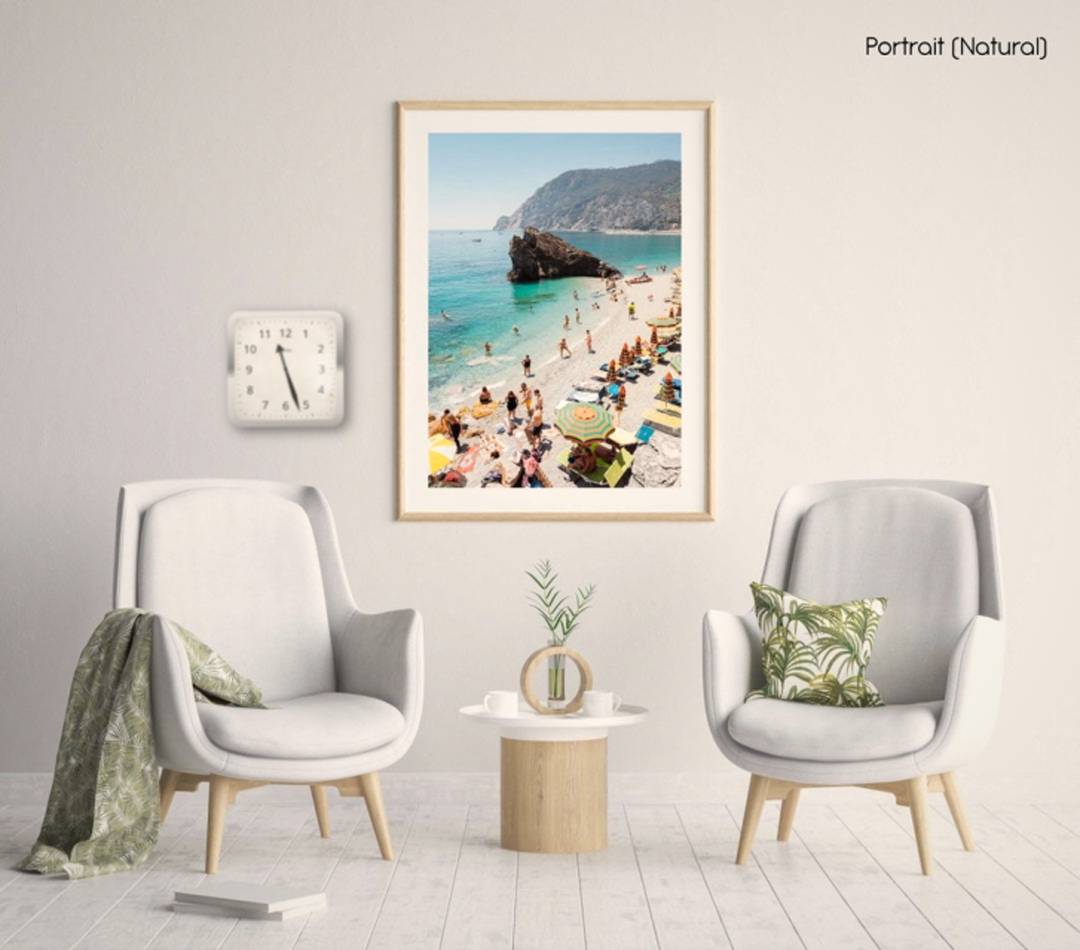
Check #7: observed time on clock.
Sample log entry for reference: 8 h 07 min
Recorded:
11 h 27 min
